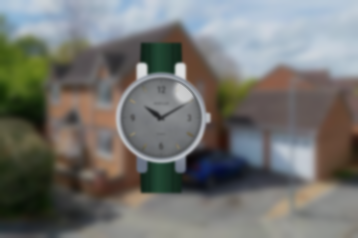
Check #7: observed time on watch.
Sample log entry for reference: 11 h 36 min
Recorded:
10 h 10 min
